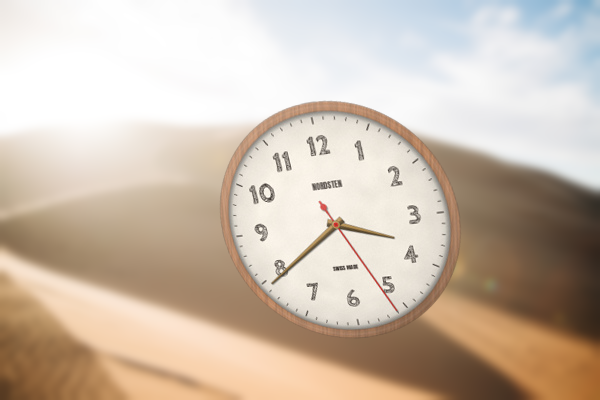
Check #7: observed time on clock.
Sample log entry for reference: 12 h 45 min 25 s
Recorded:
3 h 39 min 26 s
